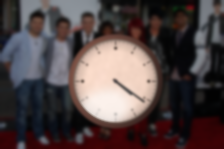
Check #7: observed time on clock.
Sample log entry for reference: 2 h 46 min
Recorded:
4 h 21 min
